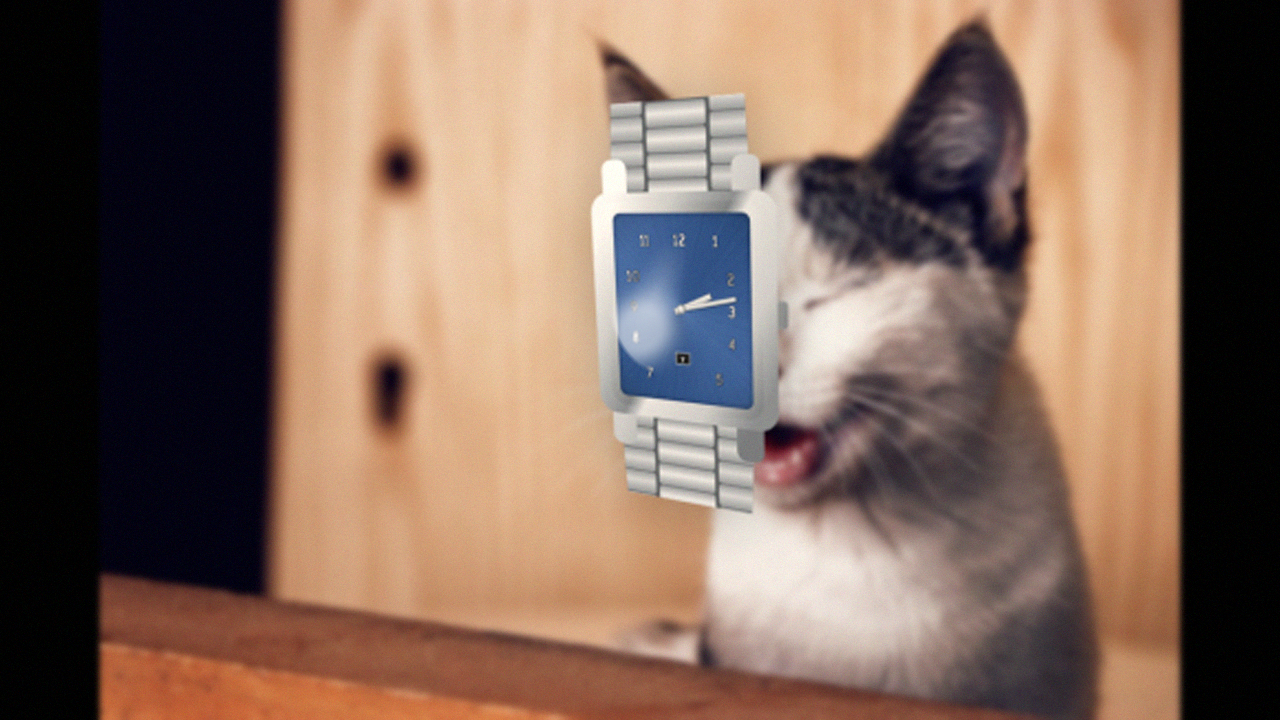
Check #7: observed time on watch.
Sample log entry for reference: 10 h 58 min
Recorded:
2 h 13 min
